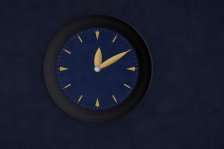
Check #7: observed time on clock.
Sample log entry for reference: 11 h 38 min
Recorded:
12 h 10 min
